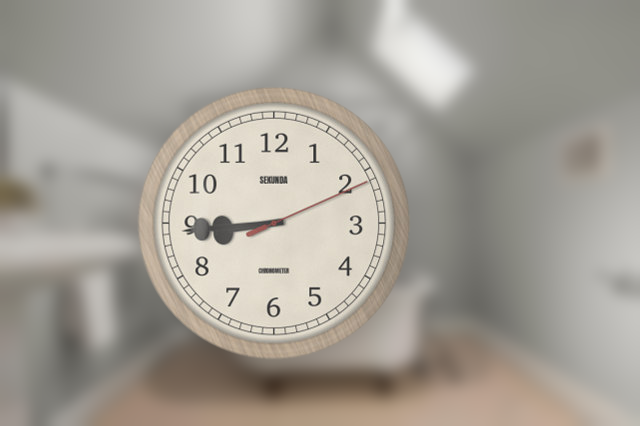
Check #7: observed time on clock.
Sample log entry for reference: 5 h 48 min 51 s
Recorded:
8 h 44 min 11 s
